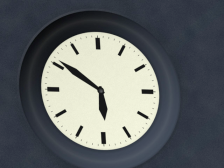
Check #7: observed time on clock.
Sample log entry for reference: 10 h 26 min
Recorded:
5 h 51 min
